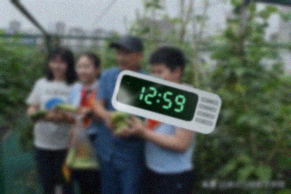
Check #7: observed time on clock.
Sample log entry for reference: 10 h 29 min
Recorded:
12 h 59 min
